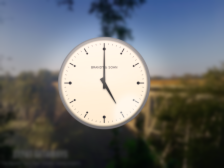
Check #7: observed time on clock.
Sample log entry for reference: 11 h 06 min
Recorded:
5 h 00 min
